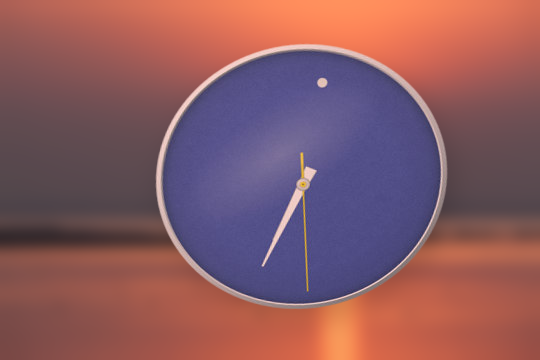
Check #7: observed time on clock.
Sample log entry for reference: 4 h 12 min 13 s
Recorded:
6 h 32 min 28 s
